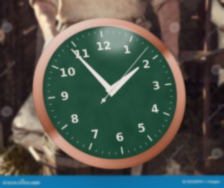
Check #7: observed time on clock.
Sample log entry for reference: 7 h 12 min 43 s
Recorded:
1 h 54 min 08 s
